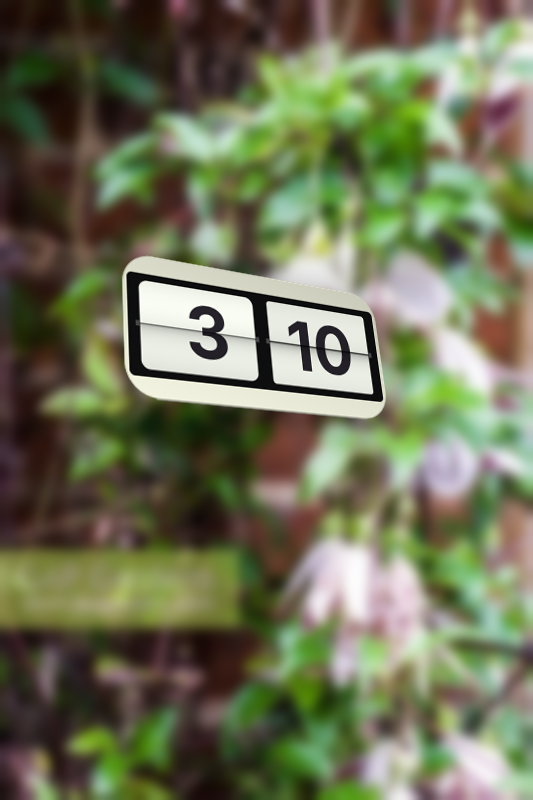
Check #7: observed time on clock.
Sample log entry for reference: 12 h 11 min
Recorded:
3 h 10 min
